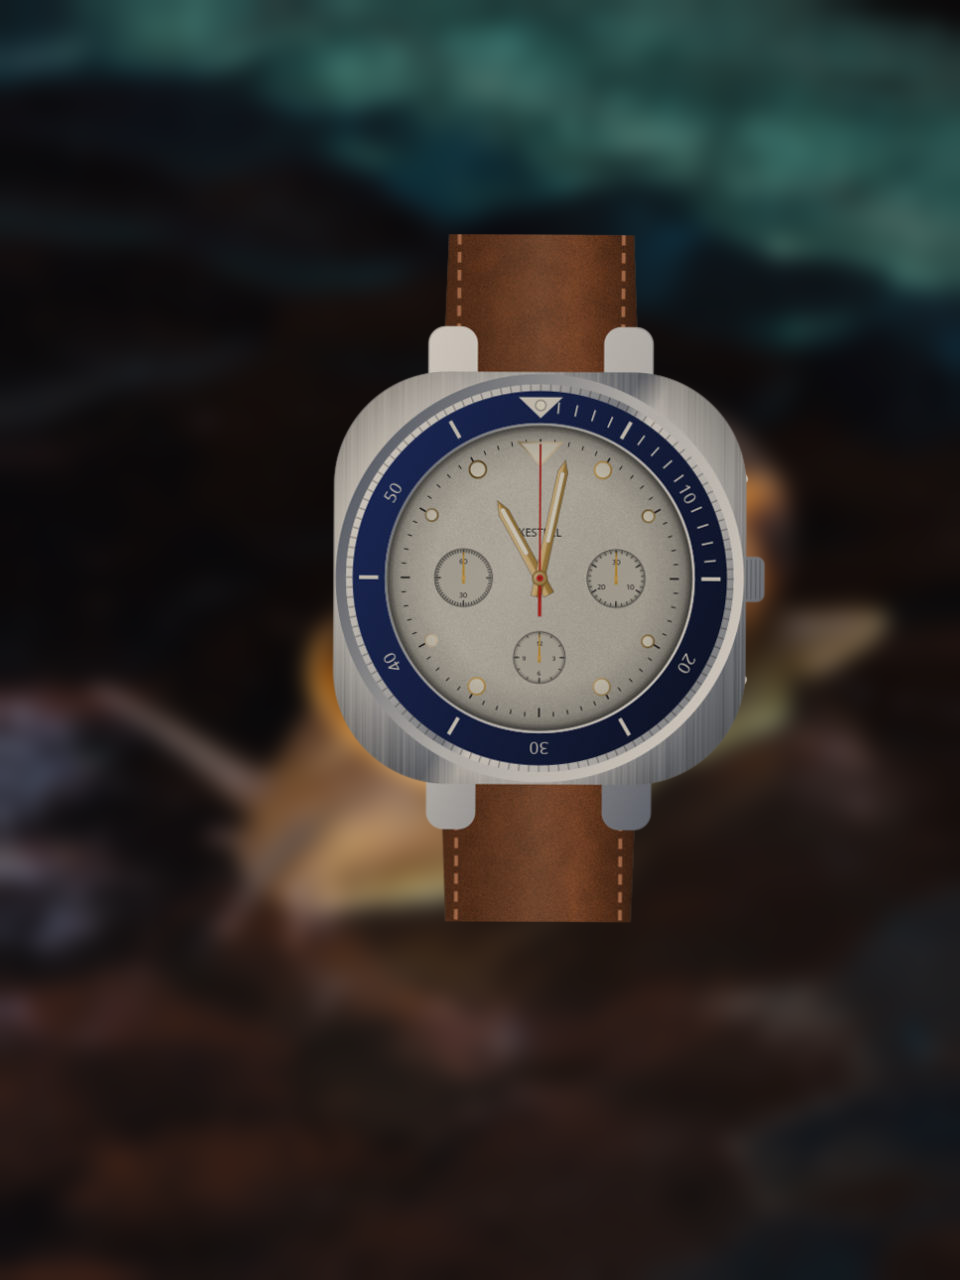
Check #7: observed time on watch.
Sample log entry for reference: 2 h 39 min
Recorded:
11 h 02 min
